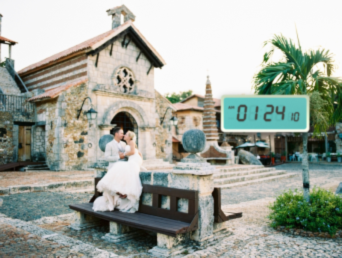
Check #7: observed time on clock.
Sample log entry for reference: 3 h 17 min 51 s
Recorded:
1 h 24 min 10 s
